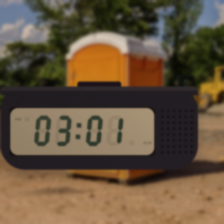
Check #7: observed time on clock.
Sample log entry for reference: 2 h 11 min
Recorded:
3 h 01 min
